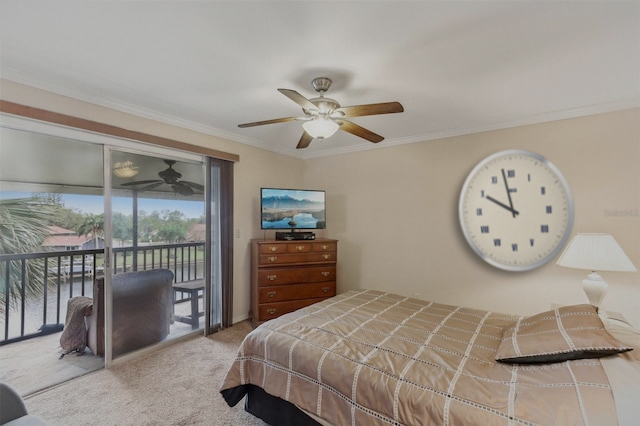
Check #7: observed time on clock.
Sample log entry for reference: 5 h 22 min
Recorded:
9 h 58 min
